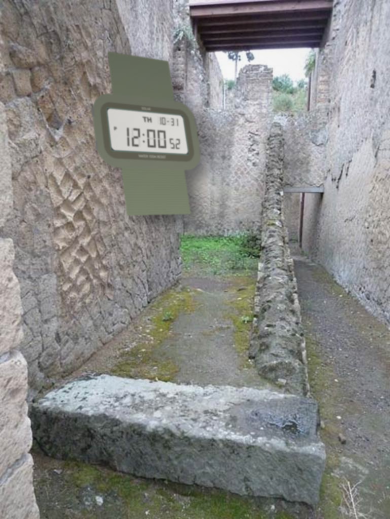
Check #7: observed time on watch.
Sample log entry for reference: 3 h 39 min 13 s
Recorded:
12 h 00 min 52 s
